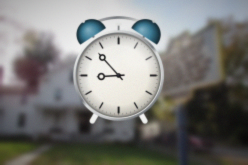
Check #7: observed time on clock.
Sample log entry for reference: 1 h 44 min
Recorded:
8 h 53 min
